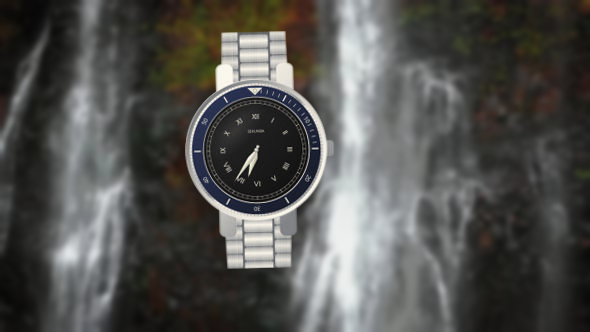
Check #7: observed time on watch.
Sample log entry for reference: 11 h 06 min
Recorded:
6 h 36 min
